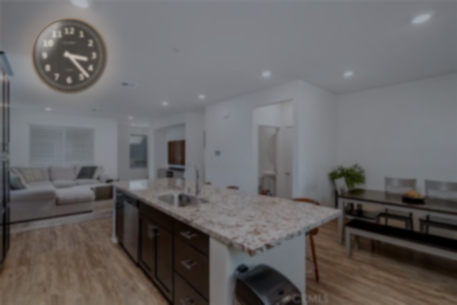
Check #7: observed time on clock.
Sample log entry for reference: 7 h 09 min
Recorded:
3 h 23 min
